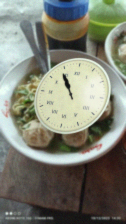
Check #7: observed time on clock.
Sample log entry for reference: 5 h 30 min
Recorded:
10 h 54 min
